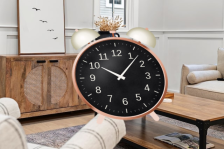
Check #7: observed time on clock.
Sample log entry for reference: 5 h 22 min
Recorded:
10 h 07 min
